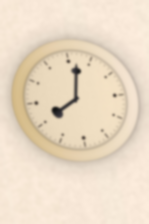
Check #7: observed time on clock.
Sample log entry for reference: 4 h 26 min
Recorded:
8 h 02 min
